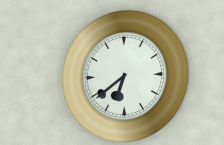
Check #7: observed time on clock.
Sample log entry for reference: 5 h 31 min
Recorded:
6 h 39 min
